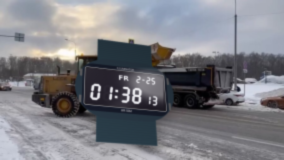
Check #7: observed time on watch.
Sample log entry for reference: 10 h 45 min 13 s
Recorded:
1 h 38 min 13 s
